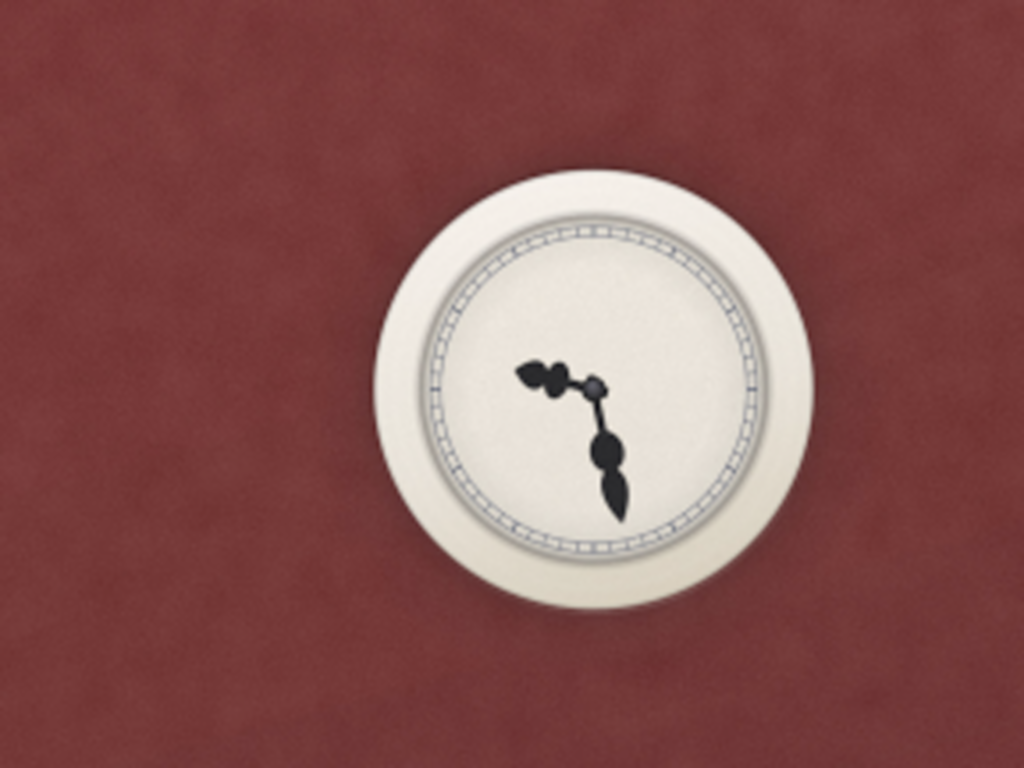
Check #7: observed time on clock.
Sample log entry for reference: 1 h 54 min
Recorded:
9 h 28 min
